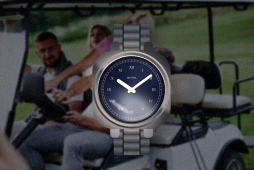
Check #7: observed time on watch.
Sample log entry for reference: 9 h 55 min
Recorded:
10 h 09 min
